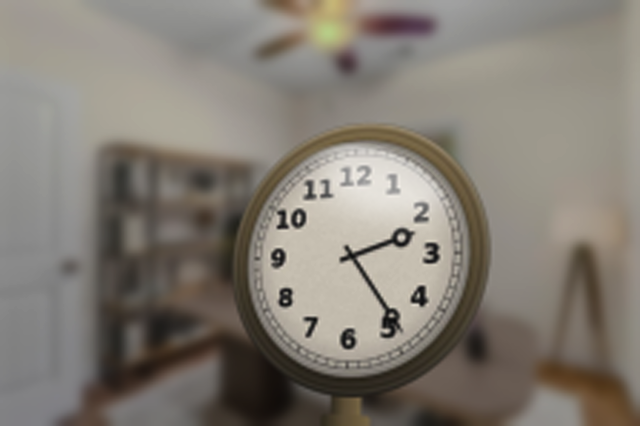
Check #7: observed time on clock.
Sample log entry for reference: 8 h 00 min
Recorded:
2 h 24 min
